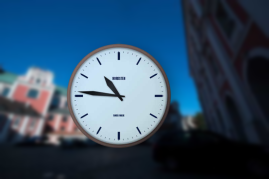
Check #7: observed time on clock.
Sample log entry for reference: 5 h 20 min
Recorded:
10 h 46 min
